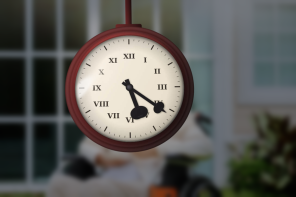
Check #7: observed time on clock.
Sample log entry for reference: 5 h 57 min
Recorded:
5 h 21 min
